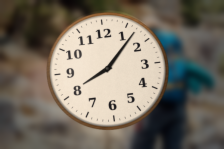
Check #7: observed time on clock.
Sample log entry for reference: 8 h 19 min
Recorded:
8 h 07 min
